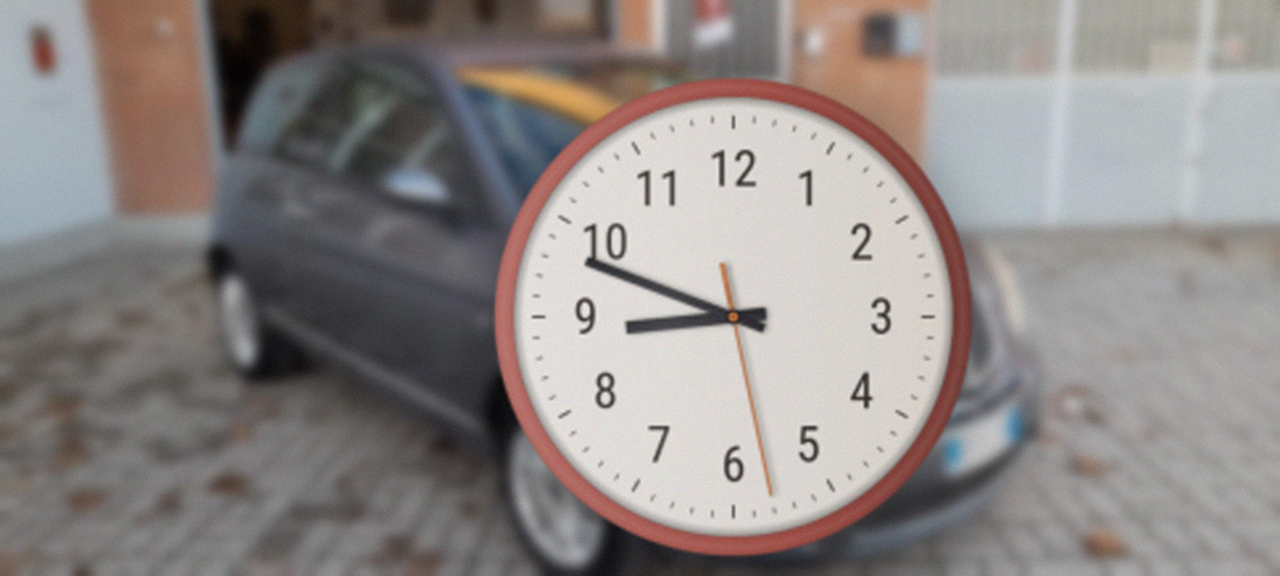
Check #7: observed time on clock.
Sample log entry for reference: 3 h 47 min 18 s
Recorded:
8 h 48 min 28 s
